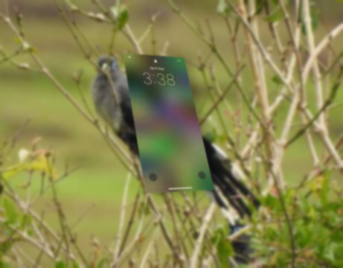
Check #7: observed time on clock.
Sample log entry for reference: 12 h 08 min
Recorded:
3 h 38 min
